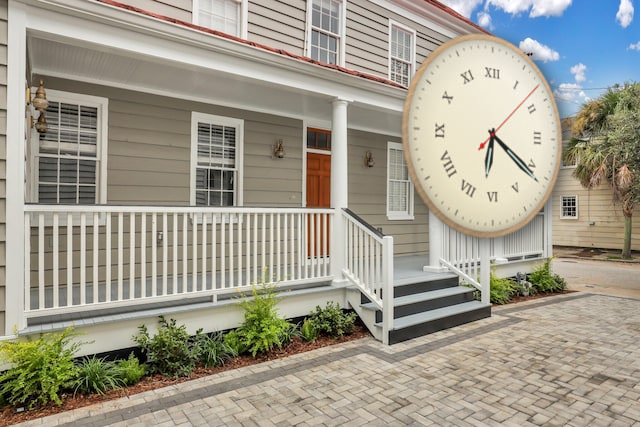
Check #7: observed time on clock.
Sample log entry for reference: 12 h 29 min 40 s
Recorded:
6 h 21 min 08 s
